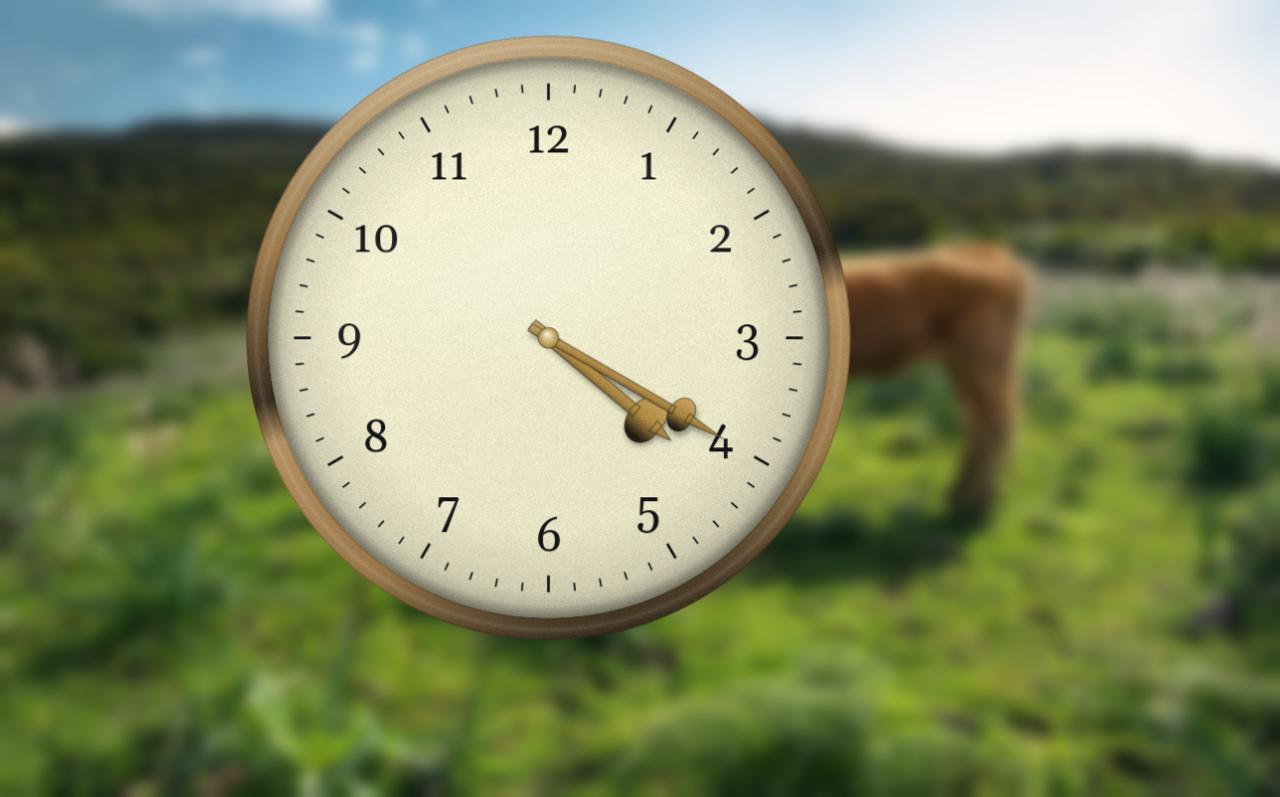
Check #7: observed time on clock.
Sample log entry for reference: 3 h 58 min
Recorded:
4 h 20 min
